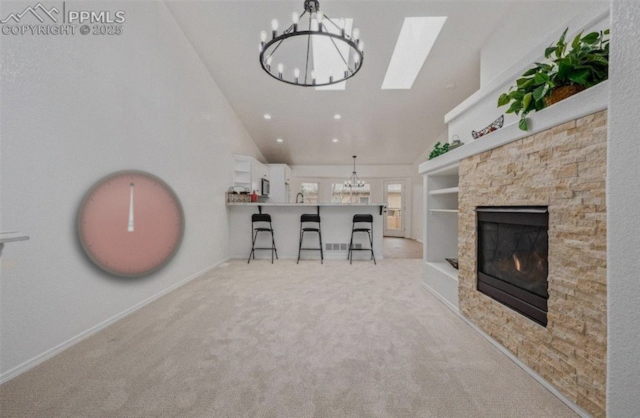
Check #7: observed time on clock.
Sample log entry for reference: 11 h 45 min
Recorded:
12 h 00 min
